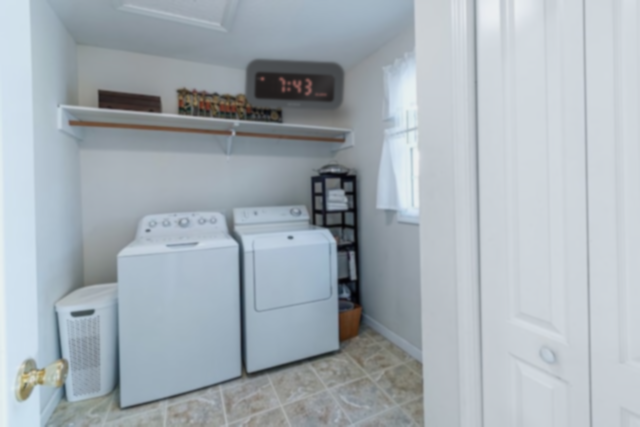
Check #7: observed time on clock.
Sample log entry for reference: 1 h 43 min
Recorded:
7 h 43 min
